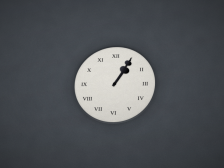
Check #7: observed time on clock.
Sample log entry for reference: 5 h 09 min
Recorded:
1 h 05 min
